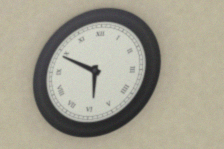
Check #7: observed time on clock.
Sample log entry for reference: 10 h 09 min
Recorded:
5 h 49 min
